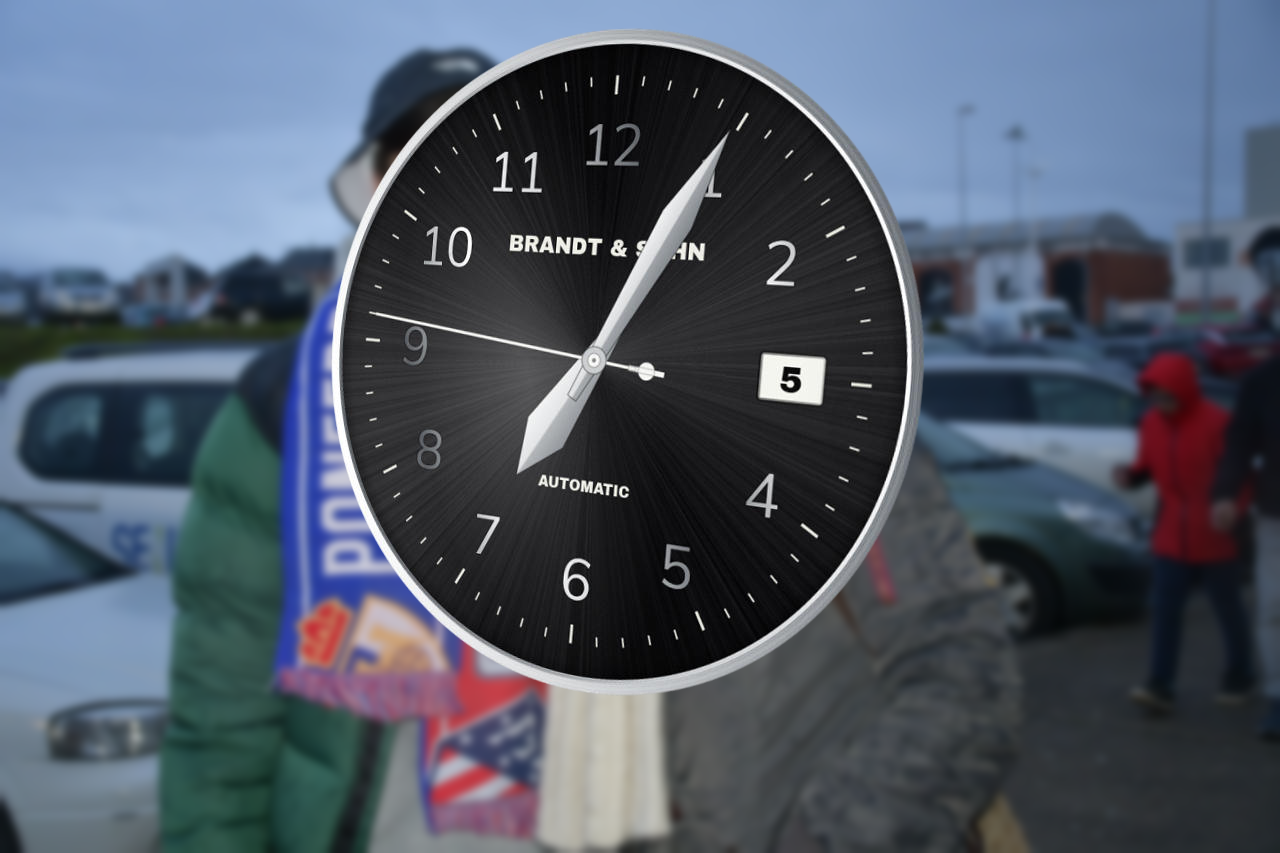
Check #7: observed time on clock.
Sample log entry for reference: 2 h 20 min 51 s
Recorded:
7 h 04 min 46 s
